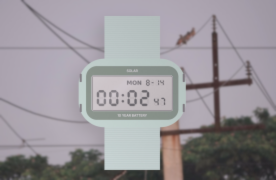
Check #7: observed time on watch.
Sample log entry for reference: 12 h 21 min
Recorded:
0 h 02 min
